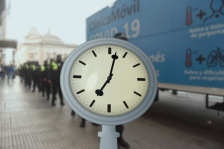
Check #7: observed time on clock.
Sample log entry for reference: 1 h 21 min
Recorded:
7 h 02 min
